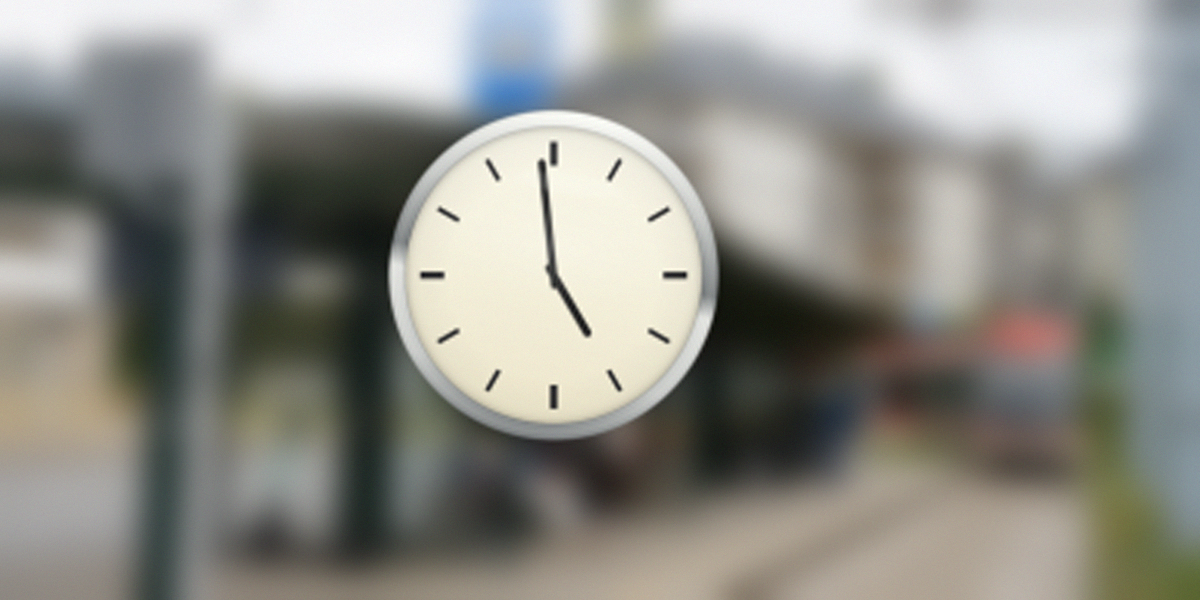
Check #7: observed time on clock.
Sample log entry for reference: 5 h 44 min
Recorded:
4 h 59 min
